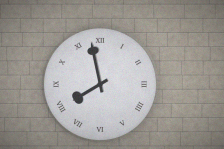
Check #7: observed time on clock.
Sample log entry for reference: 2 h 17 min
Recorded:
7 h 58 min
